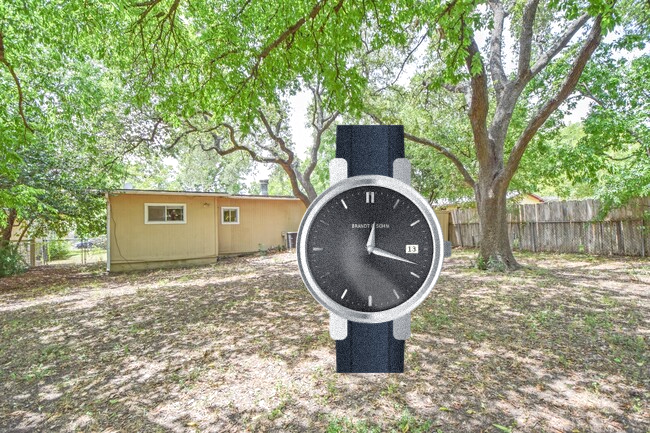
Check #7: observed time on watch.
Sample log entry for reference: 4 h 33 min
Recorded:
12 h 18 min
